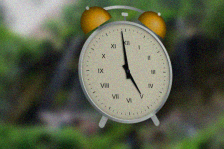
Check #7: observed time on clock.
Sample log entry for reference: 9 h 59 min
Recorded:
4 h 59 min
